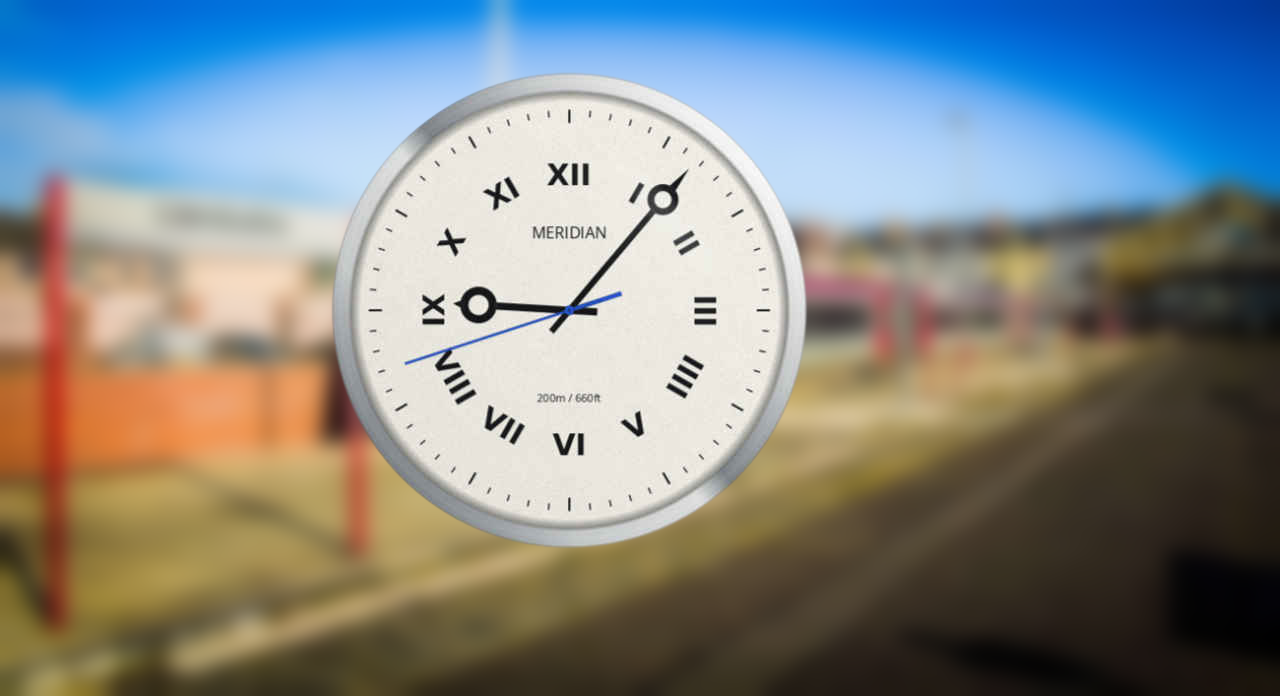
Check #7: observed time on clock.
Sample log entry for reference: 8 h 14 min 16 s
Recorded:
9 h 06 min 42 s
